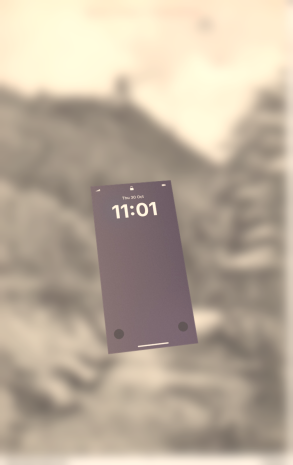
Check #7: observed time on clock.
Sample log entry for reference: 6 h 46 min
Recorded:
11 h 01 min
